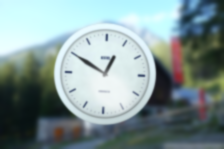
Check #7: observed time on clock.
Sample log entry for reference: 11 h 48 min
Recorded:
12 h 50 min
